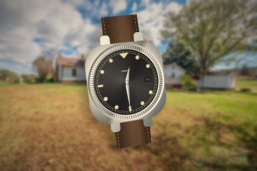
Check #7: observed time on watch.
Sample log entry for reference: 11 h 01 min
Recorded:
12 h 30 min
